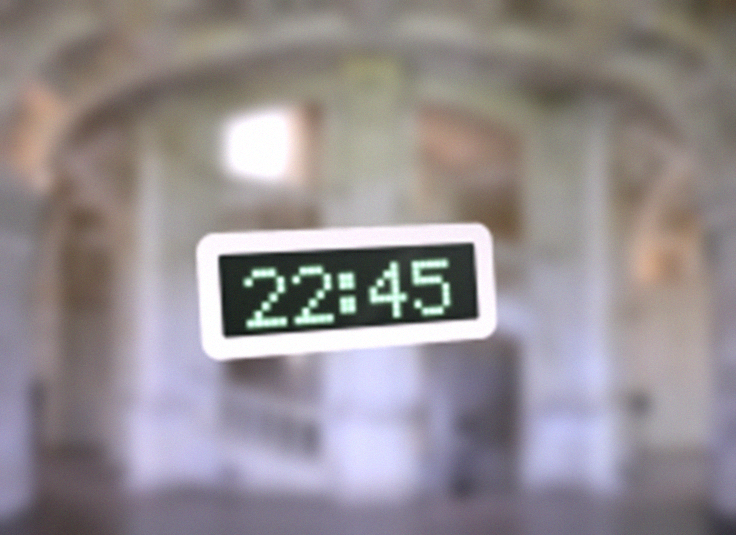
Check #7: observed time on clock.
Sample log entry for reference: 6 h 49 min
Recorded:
22 h 45 min
